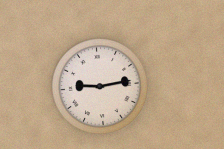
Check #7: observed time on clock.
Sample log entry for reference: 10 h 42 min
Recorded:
9 h 14 min
